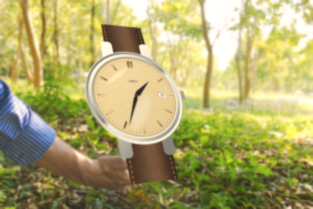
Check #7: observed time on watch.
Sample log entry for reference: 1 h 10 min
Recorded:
1 h 34 min
